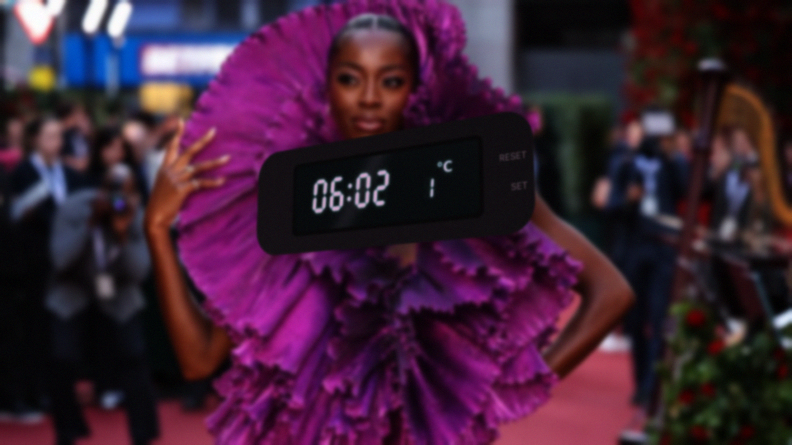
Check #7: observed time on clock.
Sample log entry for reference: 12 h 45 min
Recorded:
6 h 02 min
